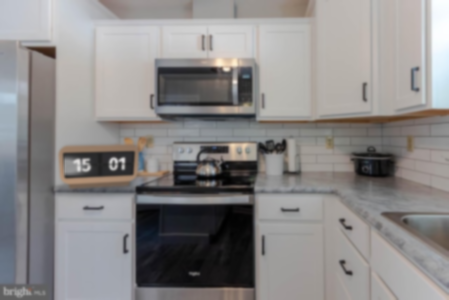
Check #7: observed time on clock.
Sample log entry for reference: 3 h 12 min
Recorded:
15 h 01 min
